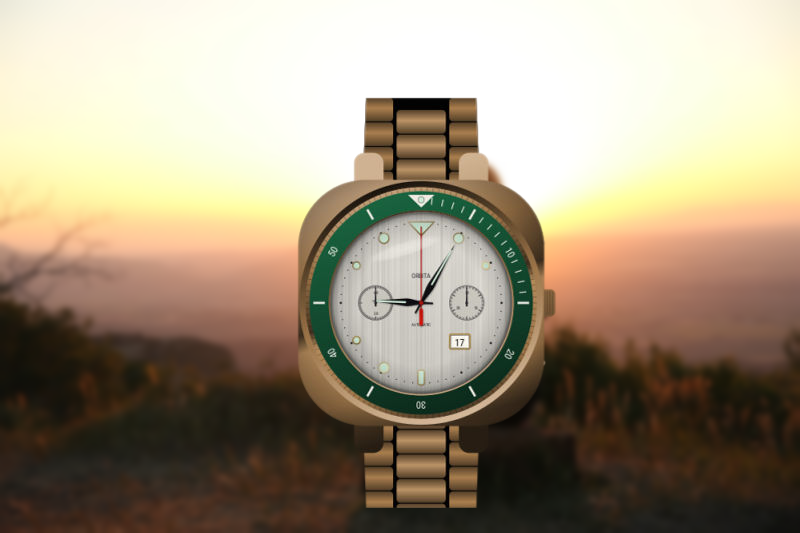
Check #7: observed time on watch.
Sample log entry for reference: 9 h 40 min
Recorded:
9 h 05 min
